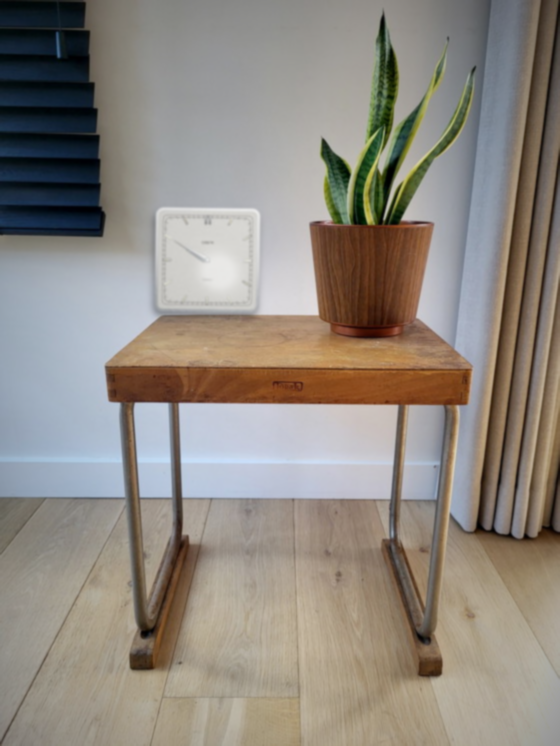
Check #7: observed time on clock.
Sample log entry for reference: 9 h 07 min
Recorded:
9 h 50 min
